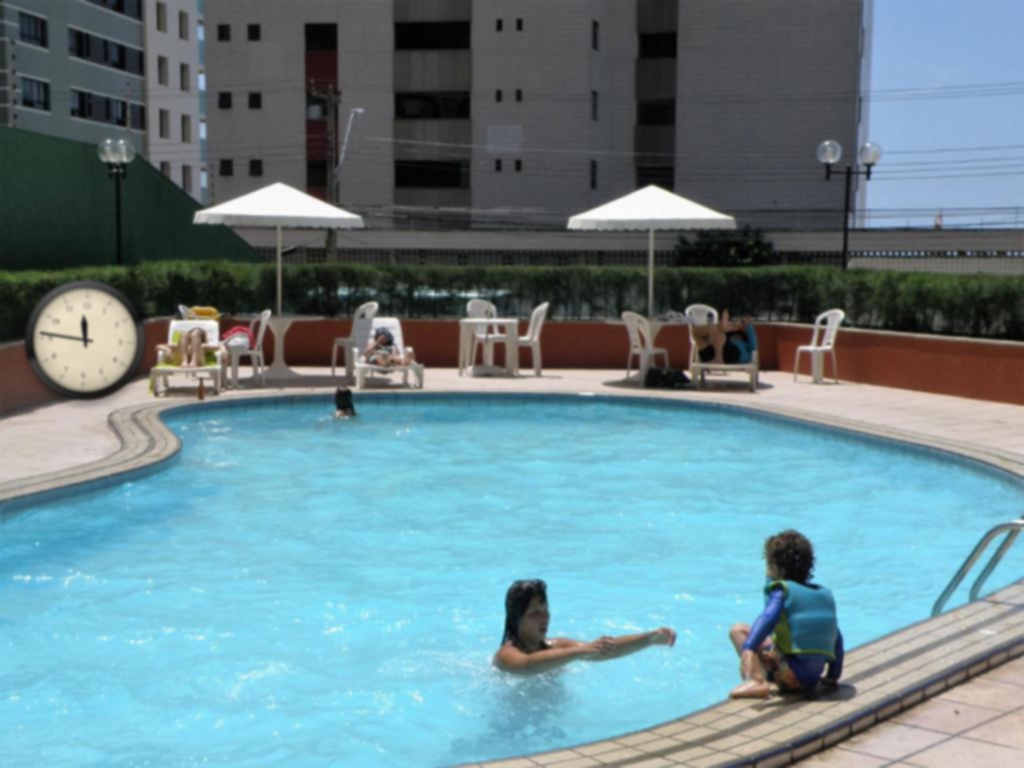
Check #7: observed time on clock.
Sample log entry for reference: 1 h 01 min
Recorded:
11 h 46 min
